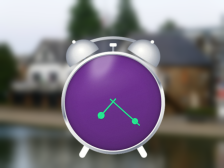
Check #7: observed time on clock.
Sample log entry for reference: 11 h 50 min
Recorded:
7 h 22 min
